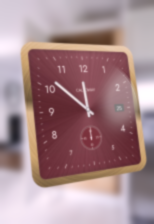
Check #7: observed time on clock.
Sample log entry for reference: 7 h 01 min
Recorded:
11 h 52 min
